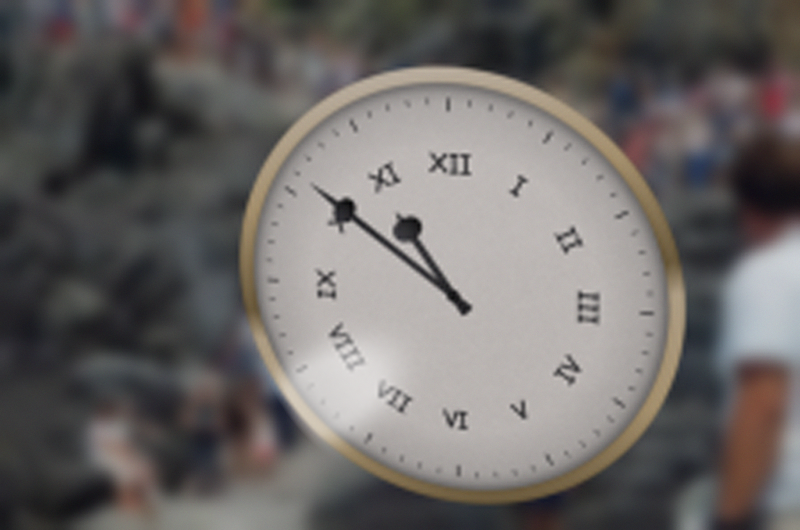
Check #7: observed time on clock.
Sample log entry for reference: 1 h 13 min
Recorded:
10 h 51 min
